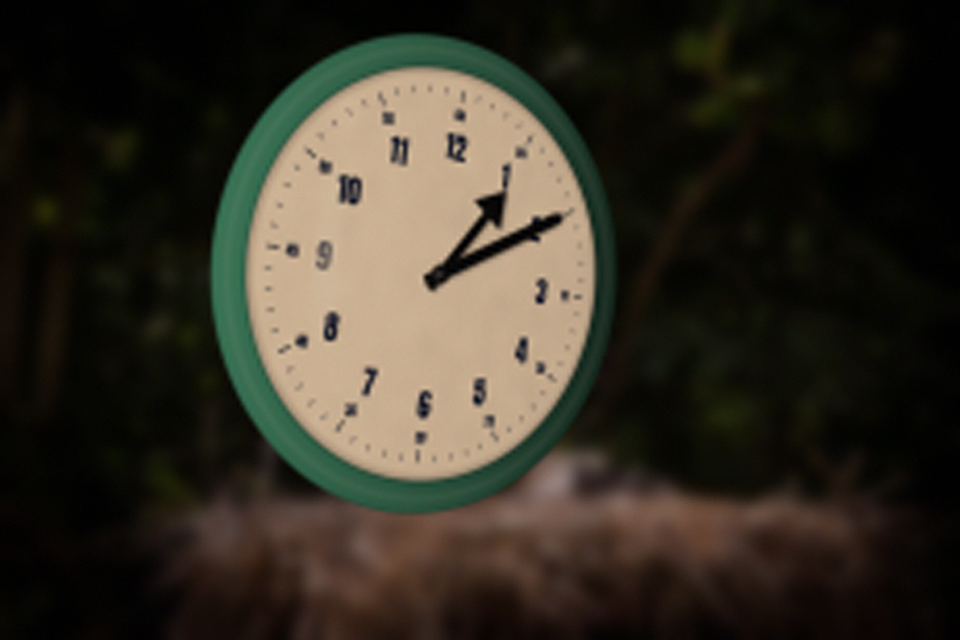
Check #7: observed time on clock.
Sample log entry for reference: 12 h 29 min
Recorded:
1 h 10 min
